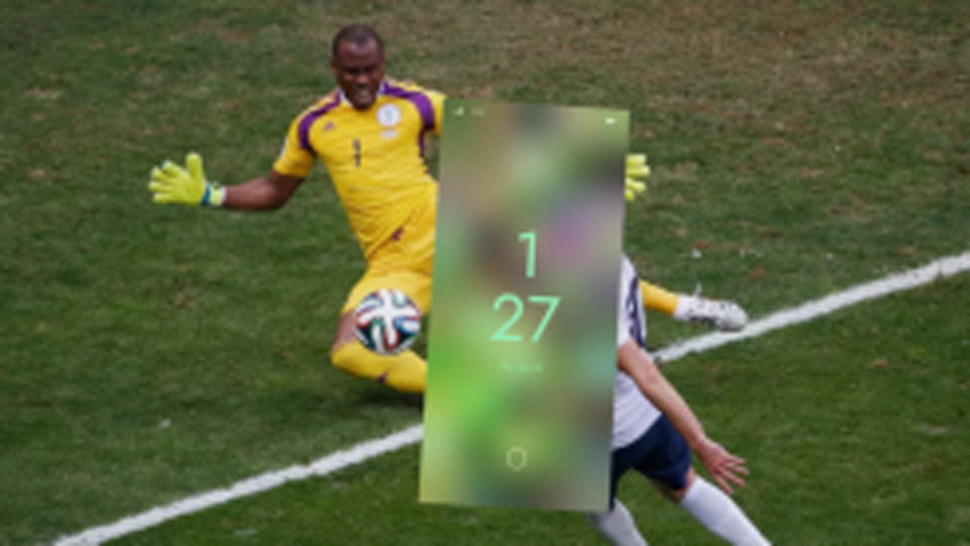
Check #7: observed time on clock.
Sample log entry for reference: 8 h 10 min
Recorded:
1 h 27 min
